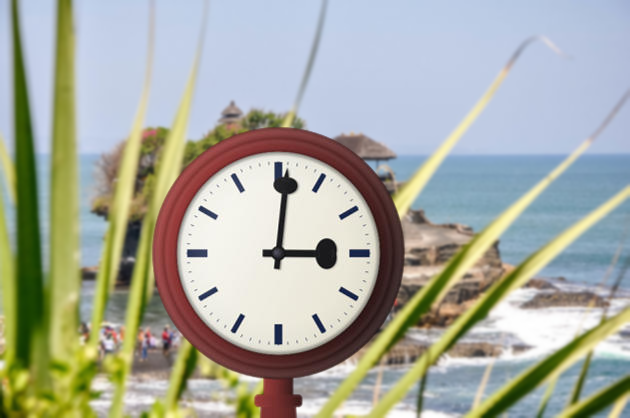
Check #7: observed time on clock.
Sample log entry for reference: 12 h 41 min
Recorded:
3 h 01 min
